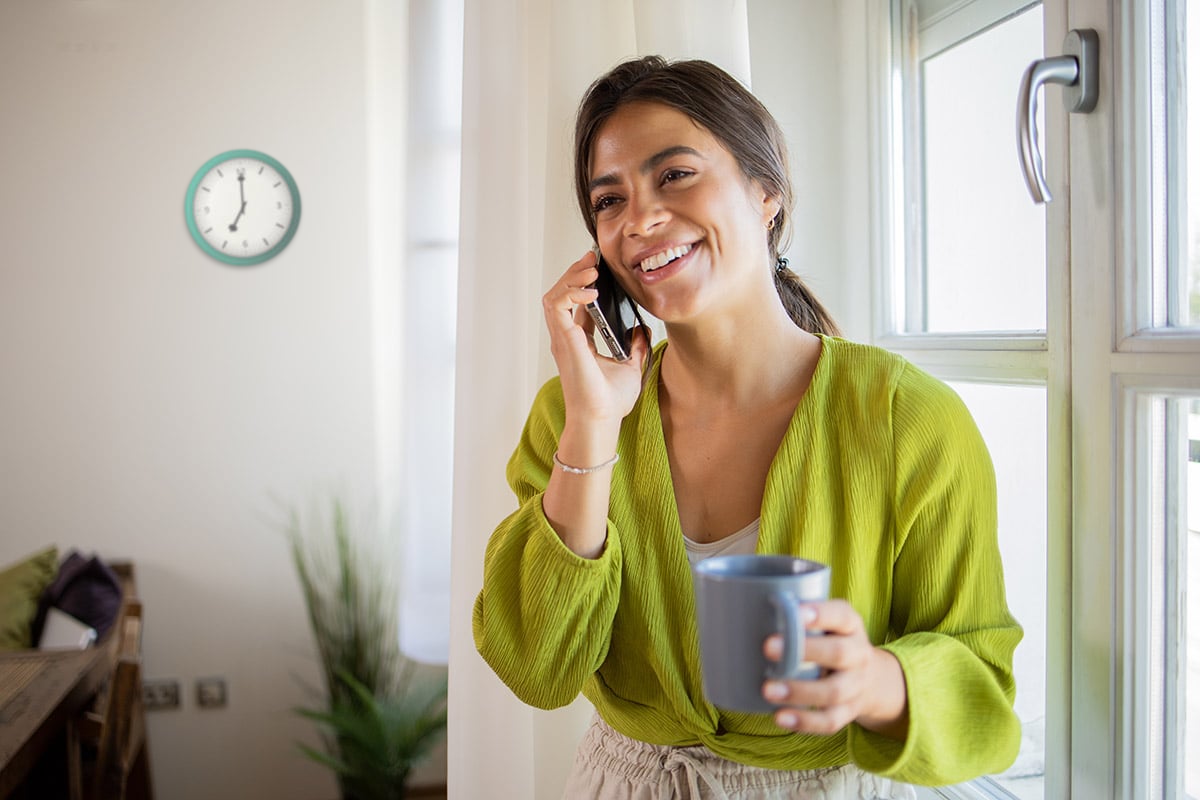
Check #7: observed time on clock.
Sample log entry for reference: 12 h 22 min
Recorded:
7 h 00 min
